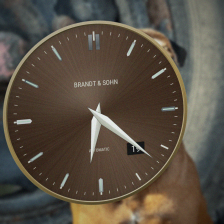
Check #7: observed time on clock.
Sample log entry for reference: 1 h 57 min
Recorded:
6 h 22 min
